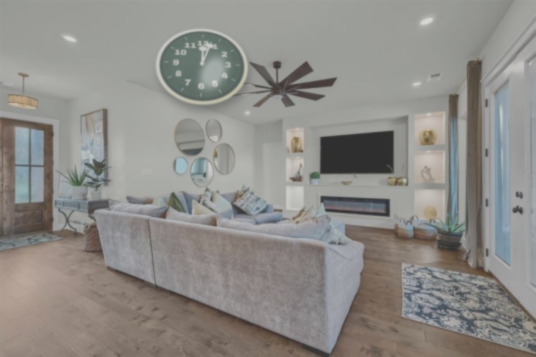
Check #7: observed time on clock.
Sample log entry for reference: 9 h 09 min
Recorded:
12 h 03 min
